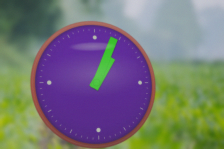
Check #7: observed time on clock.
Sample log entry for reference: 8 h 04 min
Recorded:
1 h 04 min
